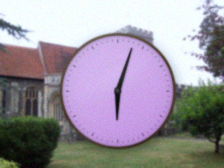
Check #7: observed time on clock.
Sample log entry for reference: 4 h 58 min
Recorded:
6 h 03 min
